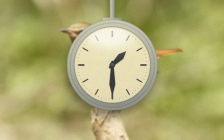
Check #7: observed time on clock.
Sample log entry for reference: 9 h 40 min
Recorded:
1 h 30 min
